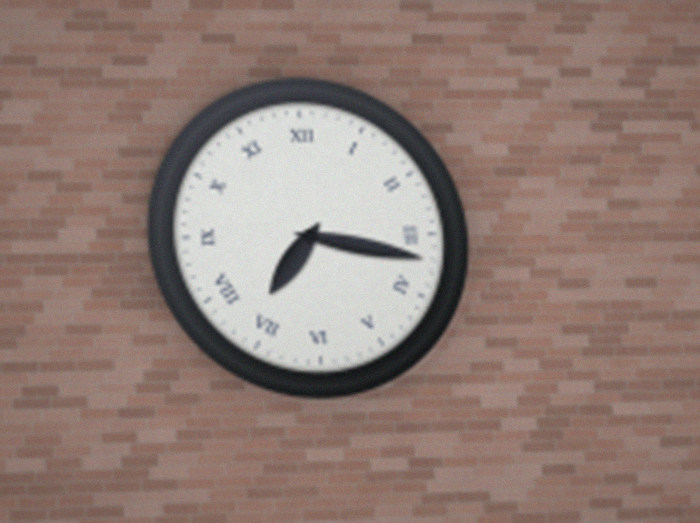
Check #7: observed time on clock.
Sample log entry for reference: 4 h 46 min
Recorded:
7 h 17 min
